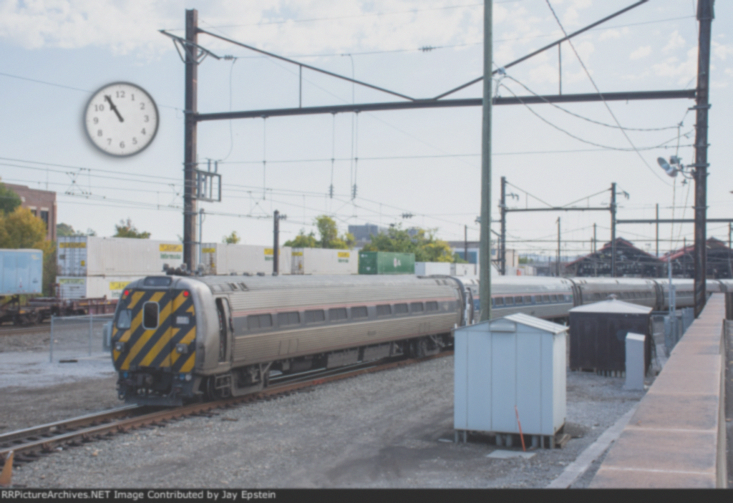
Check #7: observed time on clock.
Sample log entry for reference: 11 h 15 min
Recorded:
10 h 55 min
